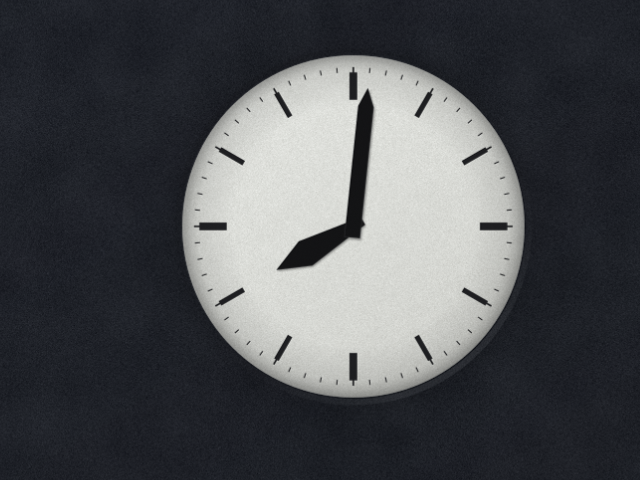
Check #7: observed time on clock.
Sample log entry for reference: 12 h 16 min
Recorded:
8 h 01 min
